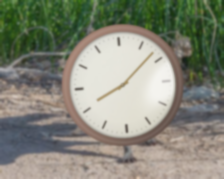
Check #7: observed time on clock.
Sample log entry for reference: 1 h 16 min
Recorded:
8 h 08 min
